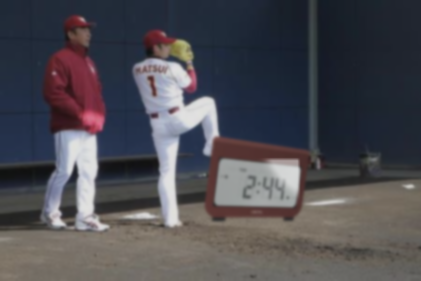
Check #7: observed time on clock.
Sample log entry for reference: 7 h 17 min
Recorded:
2 h 44 min
